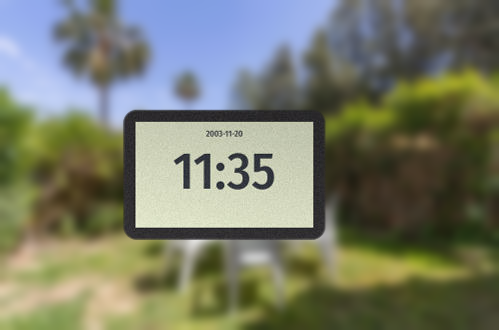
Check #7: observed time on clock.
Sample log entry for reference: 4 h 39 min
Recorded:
11 h 35 min
